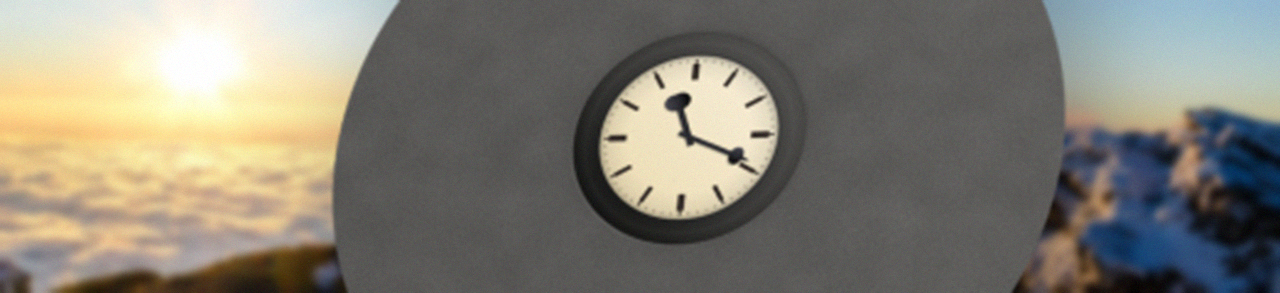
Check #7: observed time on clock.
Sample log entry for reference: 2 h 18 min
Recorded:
11 h 19 min
